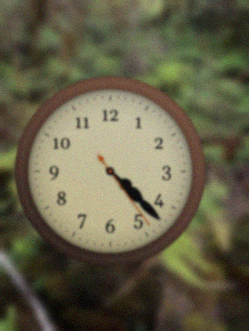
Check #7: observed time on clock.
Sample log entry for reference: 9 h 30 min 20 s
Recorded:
4 h 22 min 24 s
